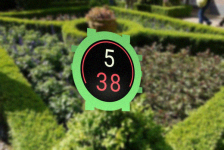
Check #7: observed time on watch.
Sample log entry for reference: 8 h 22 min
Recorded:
5 h 38 min
